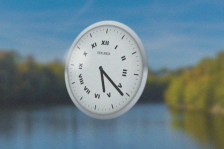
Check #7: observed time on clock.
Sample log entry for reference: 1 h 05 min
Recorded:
5 h 21 min
